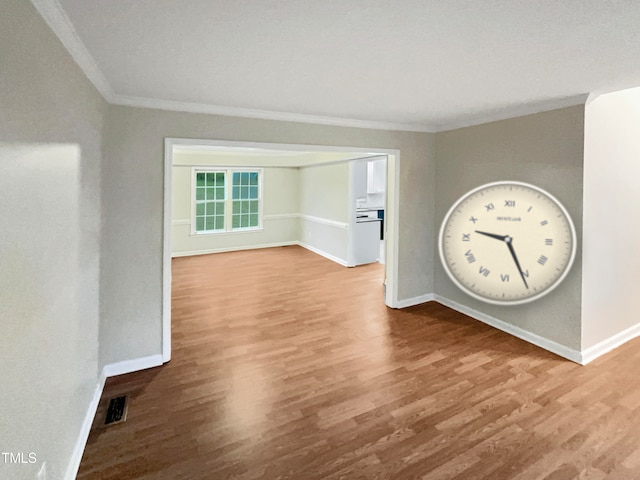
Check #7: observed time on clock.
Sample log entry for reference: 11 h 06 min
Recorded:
9 h 26 min
